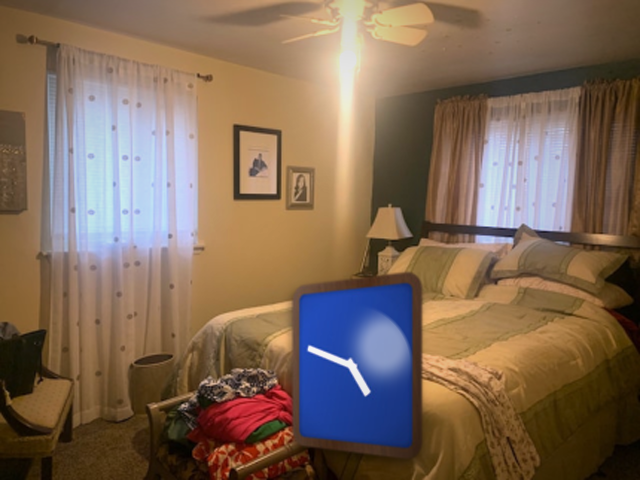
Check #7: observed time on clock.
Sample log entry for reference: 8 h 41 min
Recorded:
4 h 48 min
